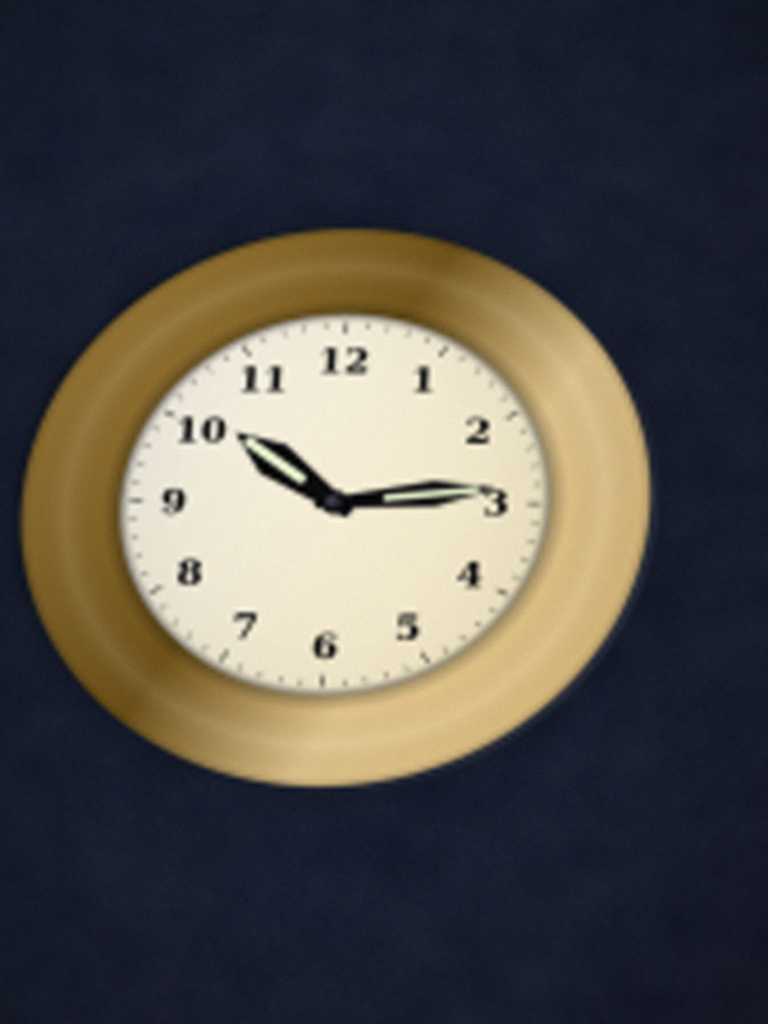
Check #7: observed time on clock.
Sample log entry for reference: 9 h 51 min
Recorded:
10 h 14 min
